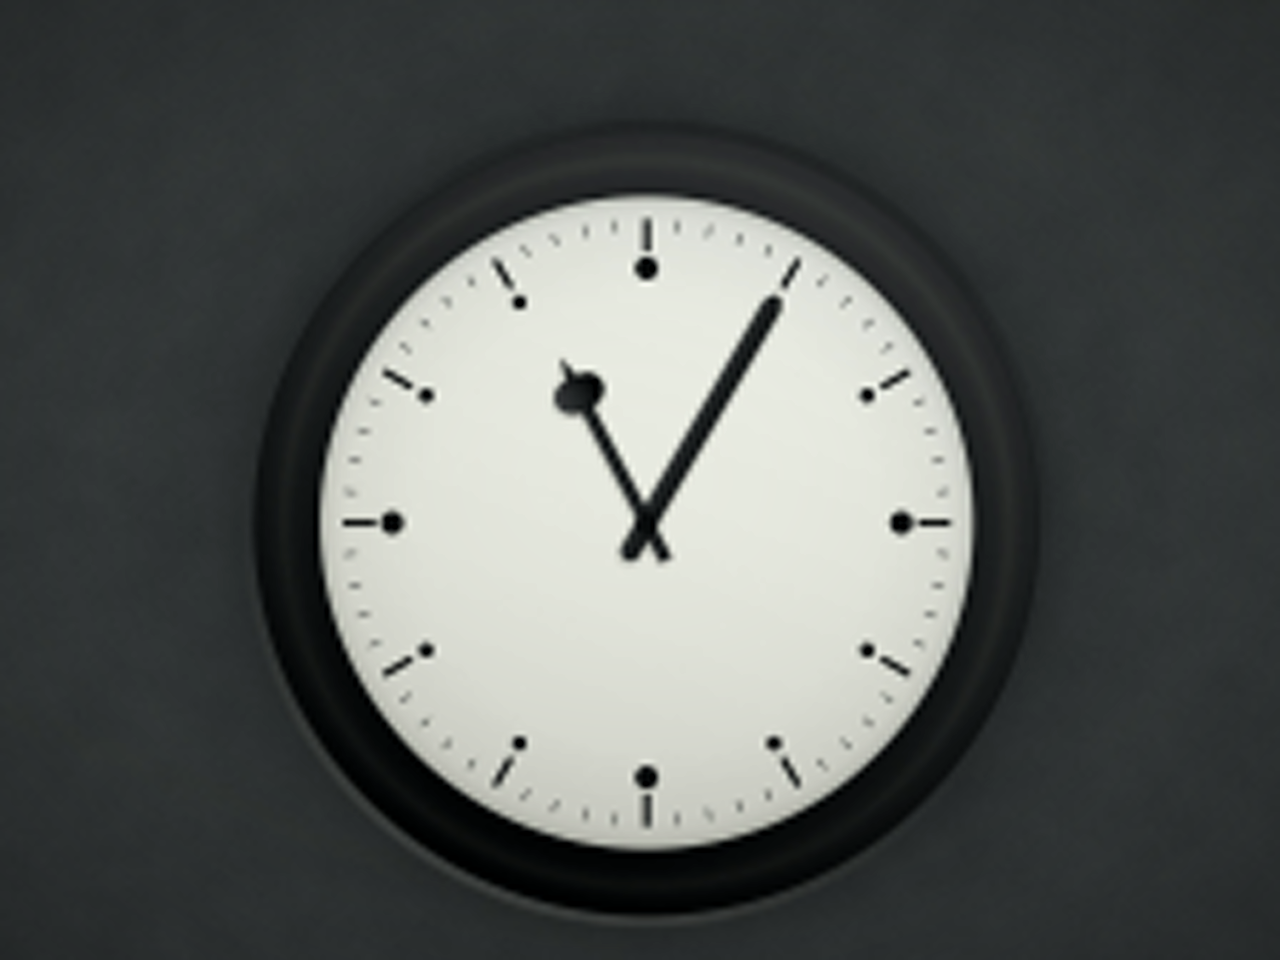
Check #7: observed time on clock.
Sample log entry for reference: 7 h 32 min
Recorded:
11 h 05 min
